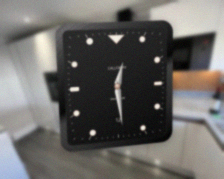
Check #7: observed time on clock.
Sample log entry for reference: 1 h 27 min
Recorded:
12 h 29 min
